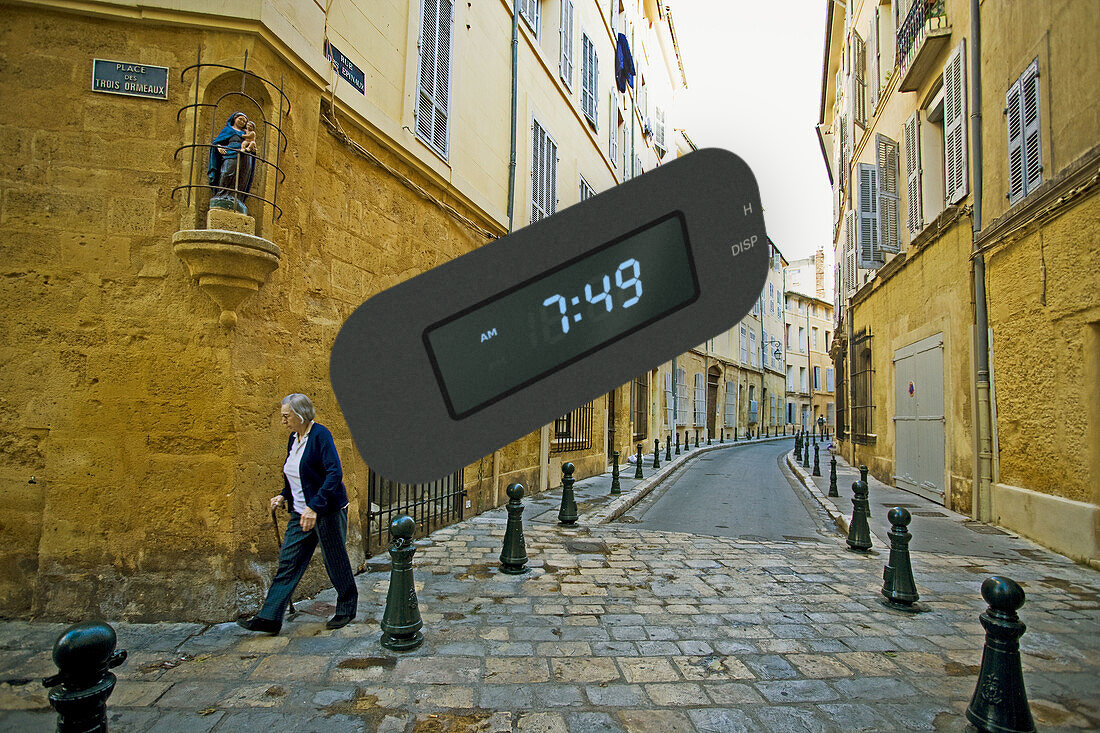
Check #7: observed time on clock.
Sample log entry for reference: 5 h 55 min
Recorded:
7 h 49 min
